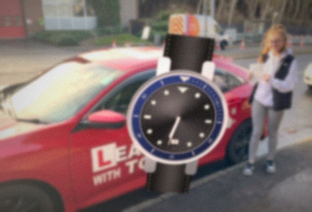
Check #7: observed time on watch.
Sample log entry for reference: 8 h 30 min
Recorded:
6 h 32 min
